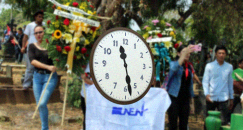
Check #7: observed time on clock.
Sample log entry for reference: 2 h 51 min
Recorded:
11 h 28 min
